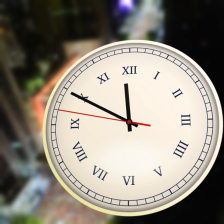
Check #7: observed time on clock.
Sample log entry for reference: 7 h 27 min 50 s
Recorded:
11 h 49 min 47 s
